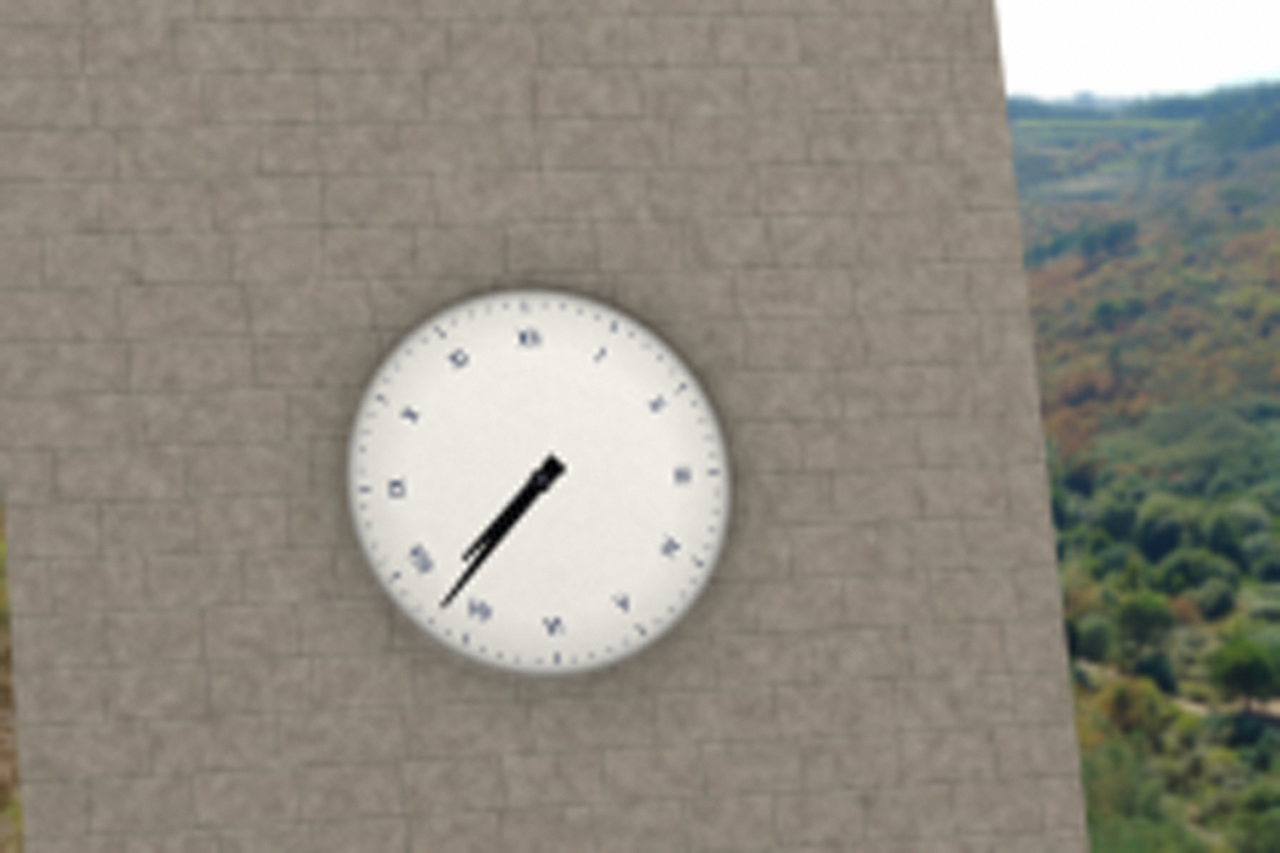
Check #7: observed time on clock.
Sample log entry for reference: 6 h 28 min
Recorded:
7 h 37 min
